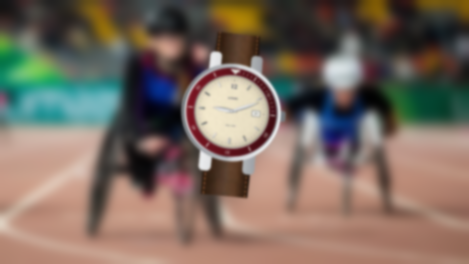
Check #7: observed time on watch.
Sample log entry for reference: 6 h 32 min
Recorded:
9 h 11 min
